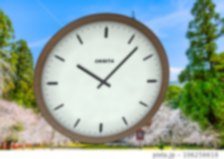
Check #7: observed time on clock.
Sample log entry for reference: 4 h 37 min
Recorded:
10 h 07 min
